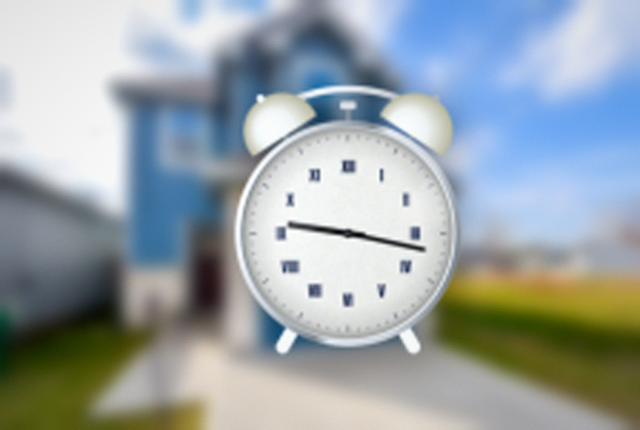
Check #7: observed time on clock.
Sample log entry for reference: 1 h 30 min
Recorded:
9 h 17 min
